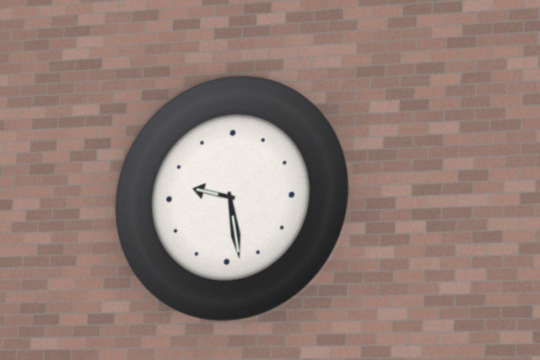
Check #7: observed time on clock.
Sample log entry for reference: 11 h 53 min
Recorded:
9 h 28 min
